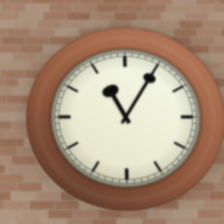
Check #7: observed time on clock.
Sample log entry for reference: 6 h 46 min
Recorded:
11 h 05 min
